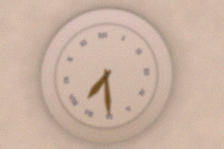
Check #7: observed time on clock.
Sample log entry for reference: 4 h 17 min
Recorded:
7 h 30 min
